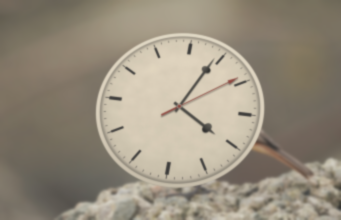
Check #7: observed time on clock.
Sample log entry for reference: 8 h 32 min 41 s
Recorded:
4 h 04 min 09 s
